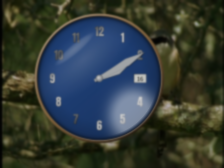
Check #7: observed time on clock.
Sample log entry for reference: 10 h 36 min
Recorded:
2 h 10 min
